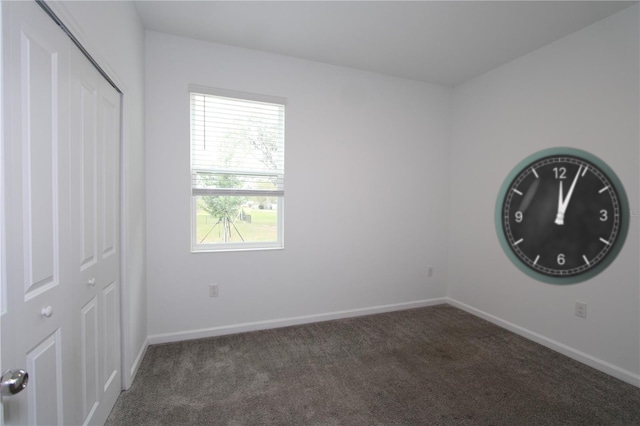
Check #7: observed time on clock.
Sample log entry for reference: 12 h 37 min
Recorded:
12 h 04 min
